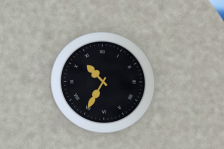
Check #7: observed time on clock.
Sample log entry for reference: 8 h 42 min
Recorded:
10 h 35 min
